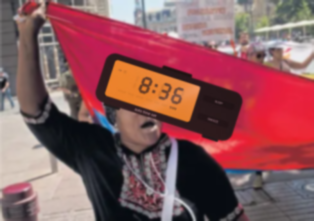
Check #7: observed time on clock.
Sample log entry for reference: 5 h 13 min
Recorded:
8 h 36 min
